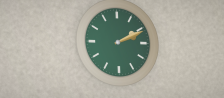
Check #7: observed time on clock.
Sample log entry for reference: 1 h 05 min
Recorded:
2 h 11 min
